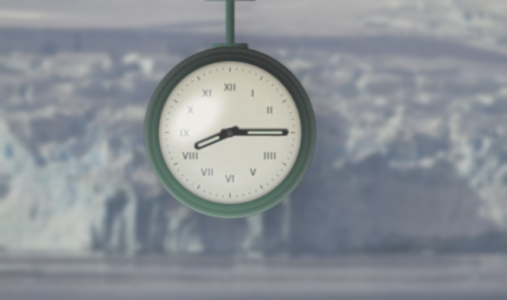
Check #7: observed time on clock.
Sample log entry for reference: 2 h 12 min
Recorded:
8 h 15 min
